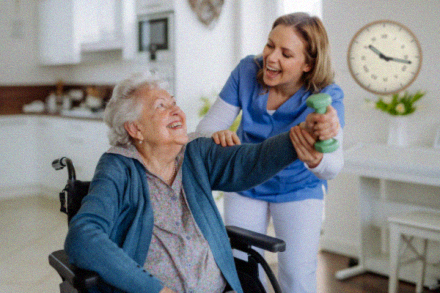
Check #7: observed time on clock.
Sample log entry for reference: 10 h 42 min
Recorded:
10 h 17 min
